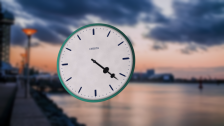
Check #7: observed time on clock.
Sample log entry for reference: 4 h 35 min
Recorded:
4 h 22 min
